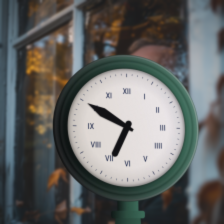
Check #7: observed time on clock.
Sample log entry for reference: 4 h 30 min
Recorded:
6 h 50 min
